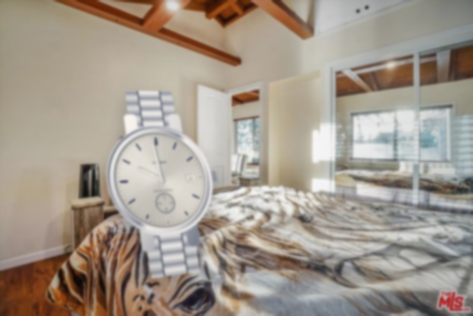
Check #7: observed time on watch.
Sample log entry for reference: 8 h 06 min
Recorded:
9 h 59 min
